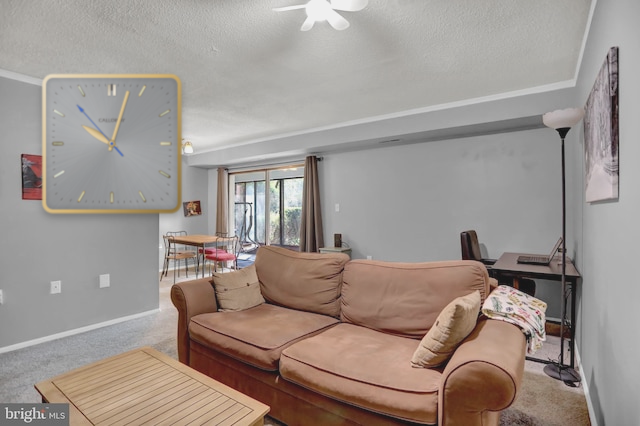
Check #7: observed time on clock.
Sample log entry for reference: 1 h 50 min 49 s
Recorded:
10 h 02 min 53 s
